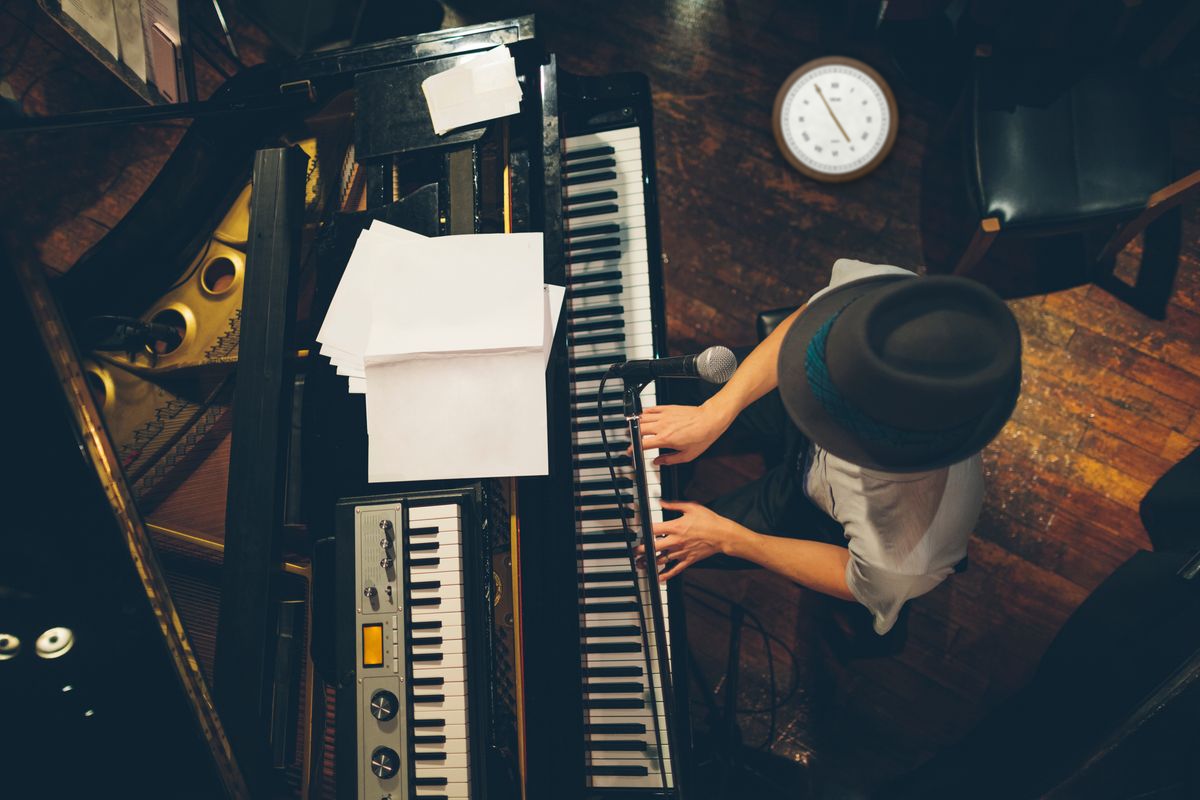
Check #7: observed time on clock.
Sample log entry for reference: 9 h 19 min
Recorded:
4 h 55 min
